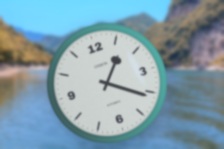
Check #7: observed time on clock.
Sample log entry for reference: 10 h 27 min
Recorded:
1 h 21 min
